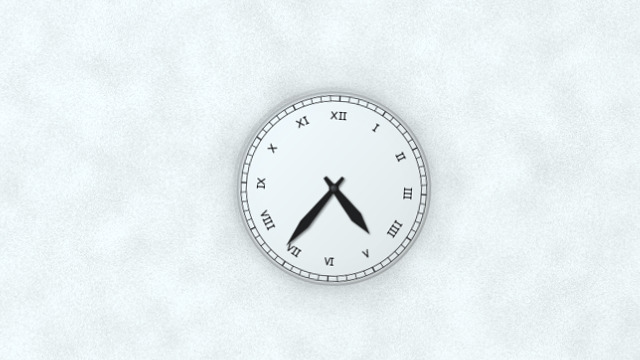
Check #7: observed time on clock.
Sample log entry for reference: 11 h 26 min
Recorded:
4 h 36 min
